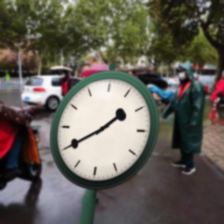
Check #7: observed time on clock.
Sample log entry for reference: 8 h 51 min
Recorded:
1 h 40 min
